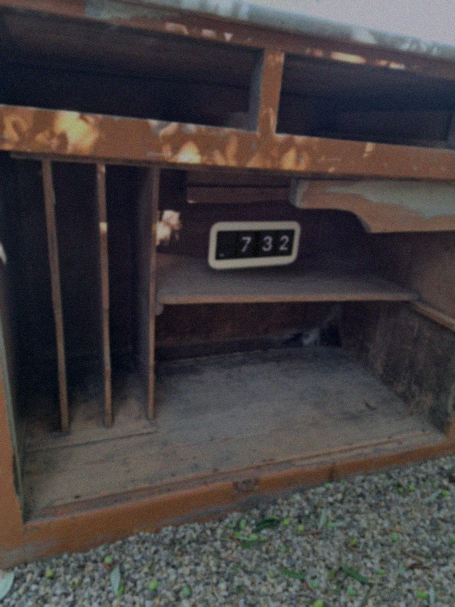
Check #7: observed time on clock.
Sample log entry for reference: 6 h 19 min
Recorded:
7 h 32 min
